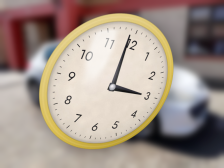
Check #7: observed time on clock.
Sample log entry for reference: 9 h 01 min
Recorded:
2 h 59 min
